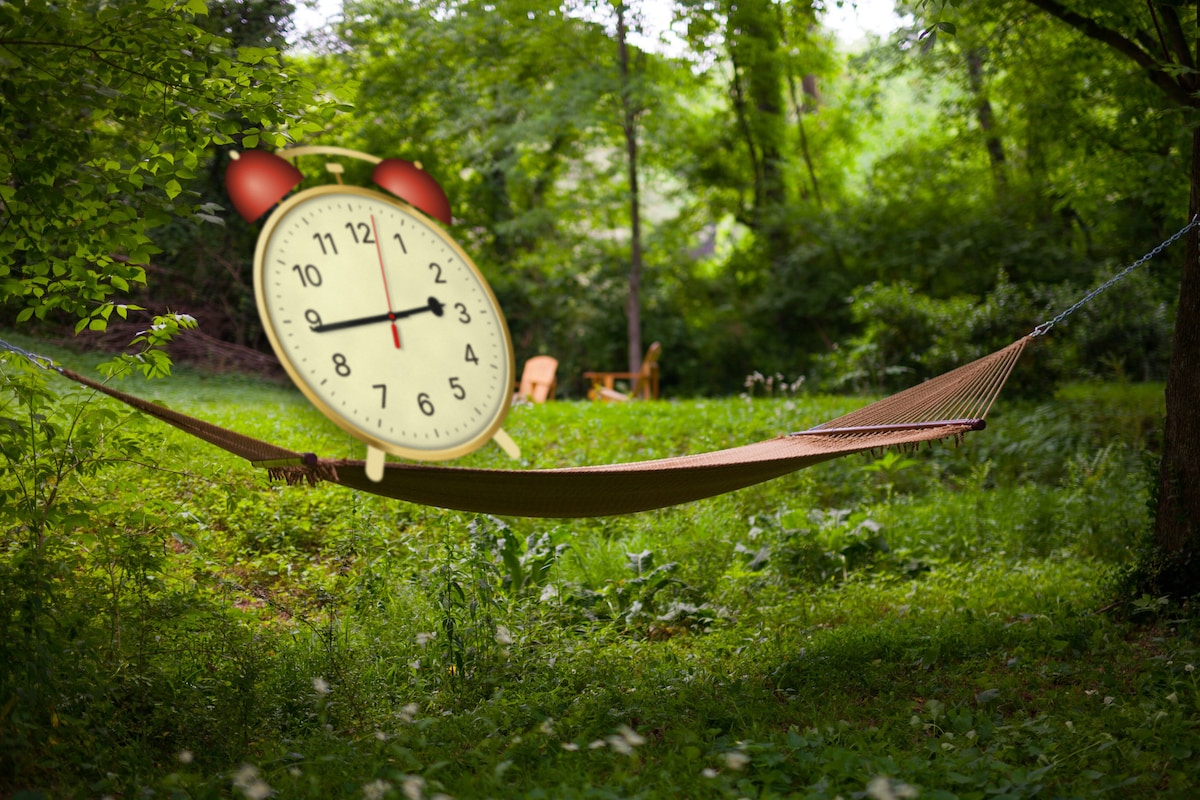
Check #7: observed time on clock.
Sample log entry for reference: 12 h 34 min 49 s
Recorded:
2 h 44 min 02 s
